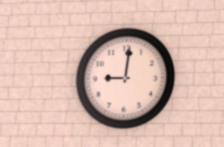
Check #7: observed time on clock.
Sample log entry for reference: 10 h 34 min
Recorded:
9 h 01 min
